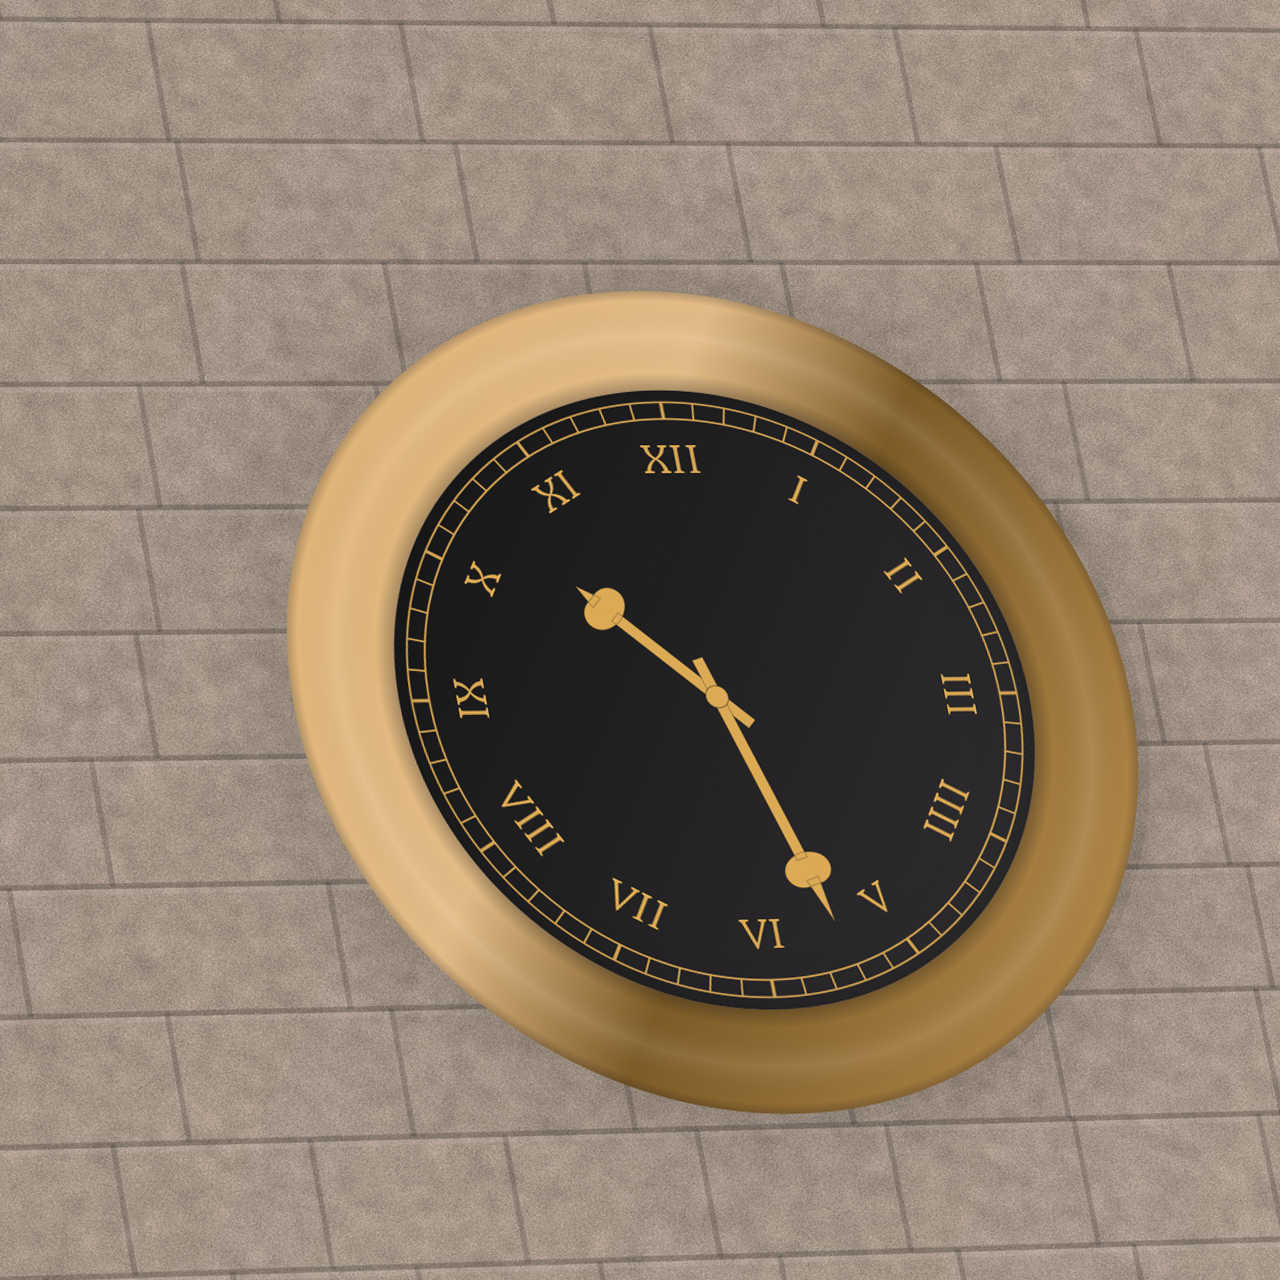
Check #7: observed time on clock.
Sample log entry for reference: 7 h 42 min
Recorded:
10 h 27 min
